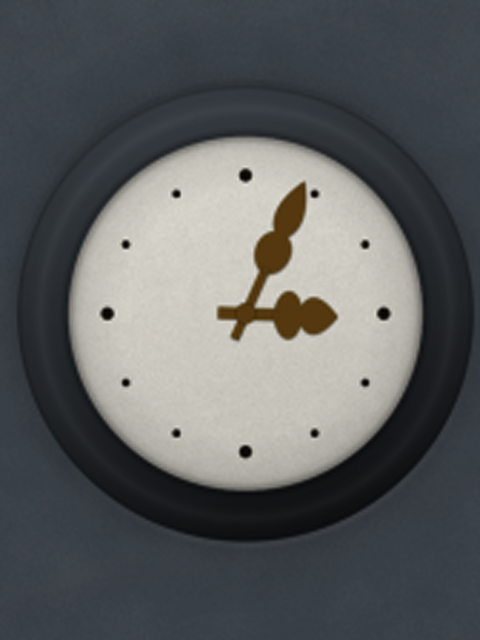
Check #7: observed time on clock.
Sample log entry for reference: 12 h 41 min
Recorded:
3 h 04 min
